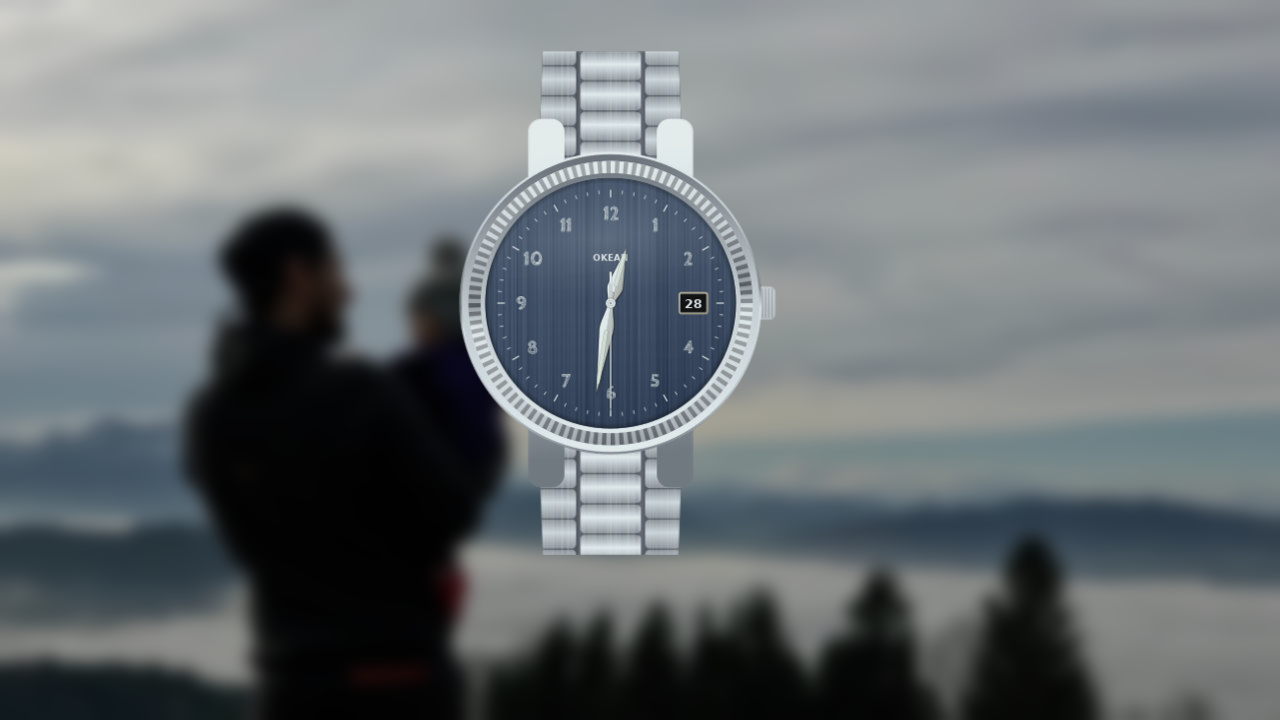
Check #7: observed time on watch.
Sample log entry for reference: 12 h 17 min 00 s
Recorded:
12 h 31 min 30 s
